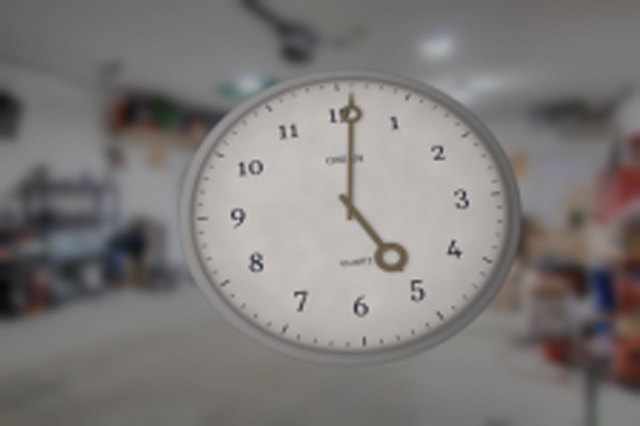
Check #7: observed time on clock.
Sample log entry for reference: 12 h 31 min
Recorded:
5 h 01 min
